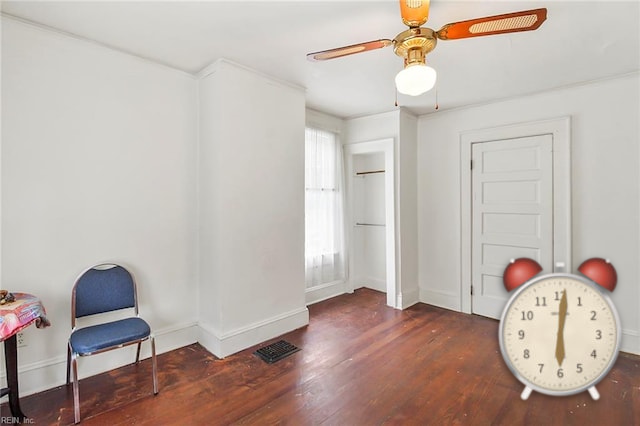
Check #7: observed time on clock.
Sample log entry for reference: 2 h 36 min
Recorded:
6 h 01 min
